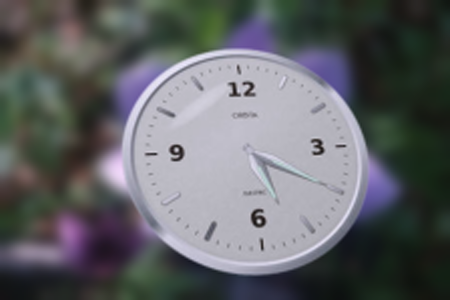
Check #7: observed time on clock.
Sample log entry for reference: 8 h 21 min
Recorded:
5 h 20 min
